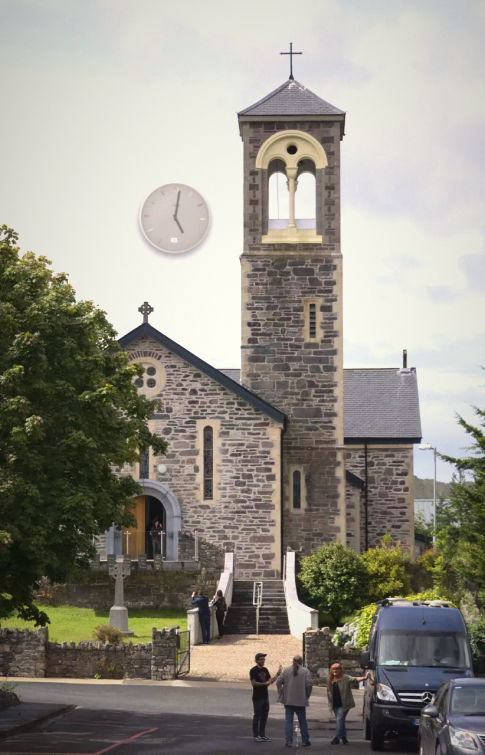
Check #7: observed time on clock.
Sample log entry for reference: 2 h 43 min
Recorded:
5 h 01 min
